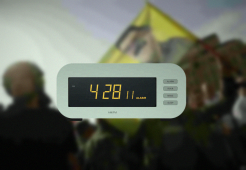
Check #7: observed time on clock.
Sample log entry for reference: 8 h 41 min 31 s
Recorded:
4 h 28 min 11 s
